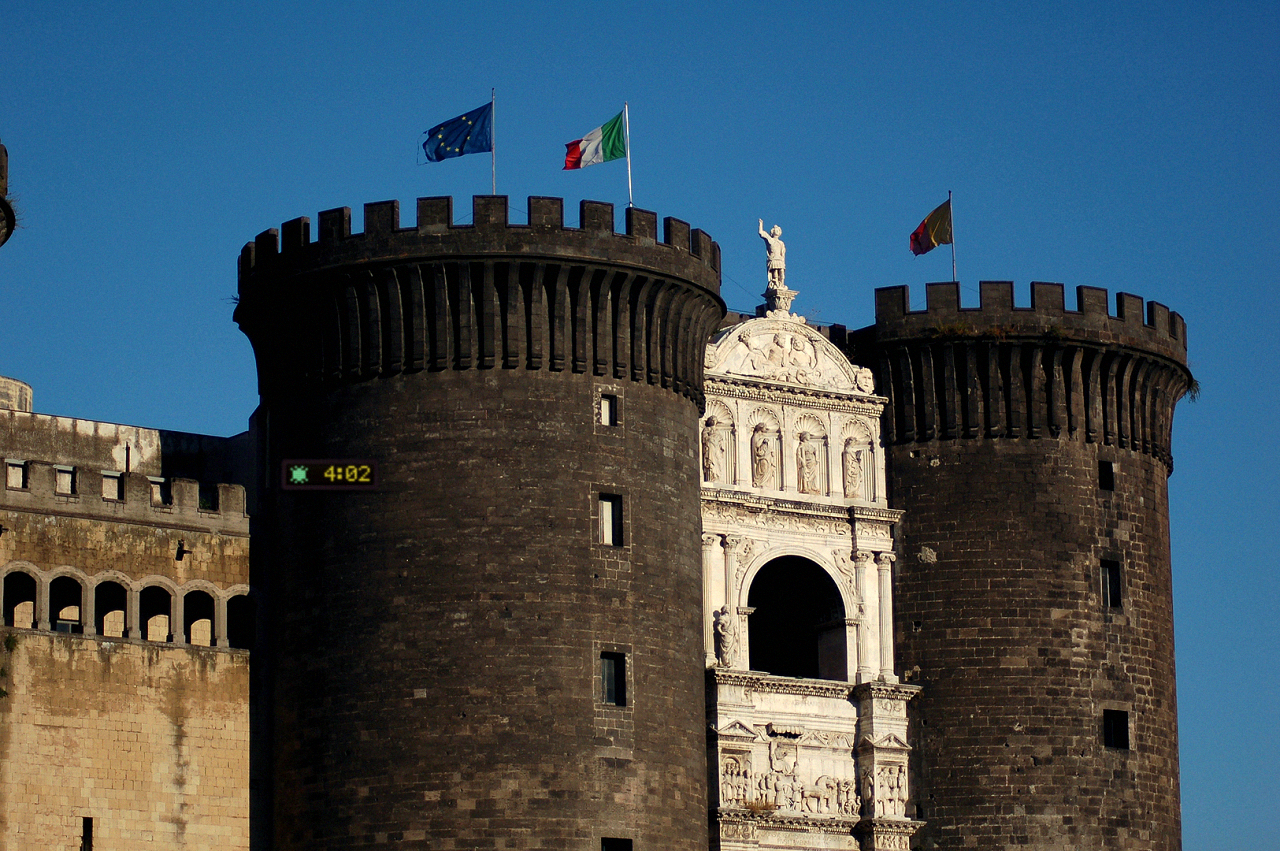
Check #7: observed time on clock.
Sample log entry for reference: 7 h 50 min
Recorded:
4 h 02 min
